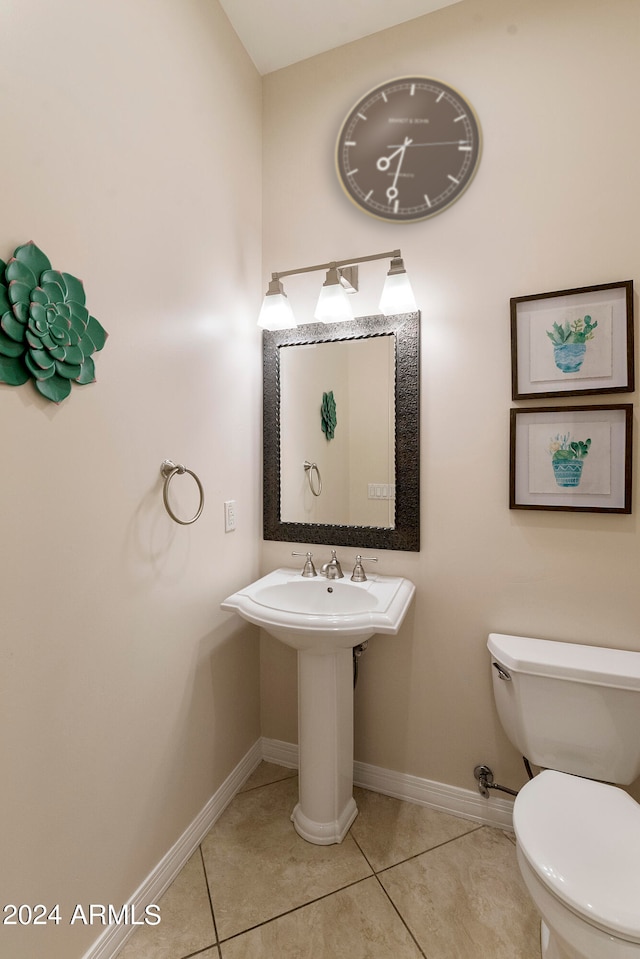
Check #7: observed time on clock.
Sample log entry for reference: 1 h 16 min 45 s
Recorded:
7 h 31 min 14 s
